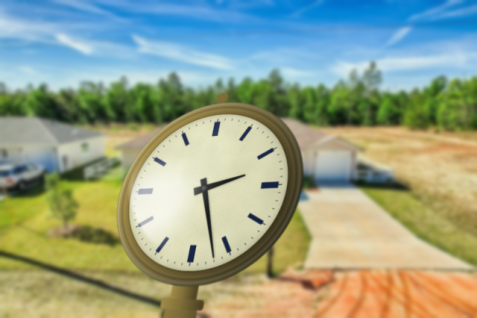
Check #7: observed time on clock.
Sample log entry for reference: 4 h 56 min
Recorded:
2 h 27 min
